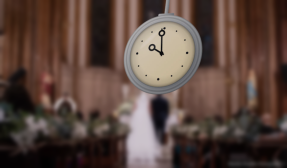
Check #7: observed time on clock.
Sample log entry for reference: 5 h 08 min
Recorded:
9 h 59 min
